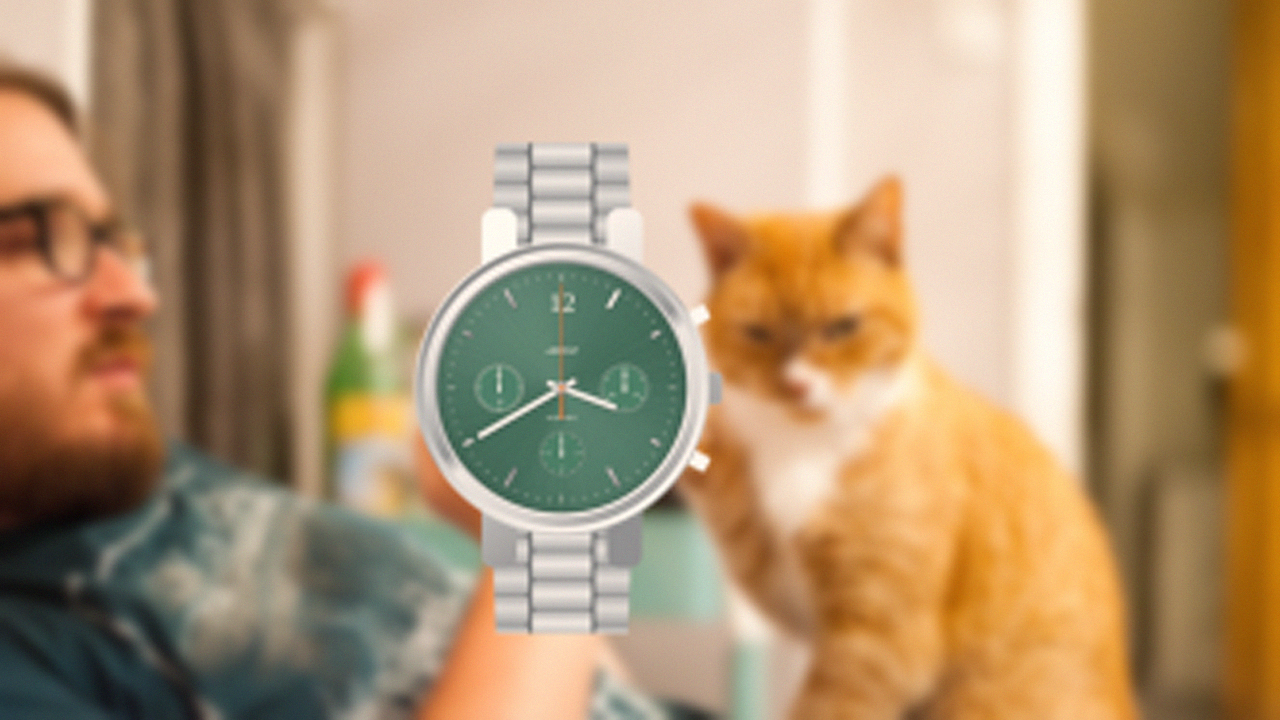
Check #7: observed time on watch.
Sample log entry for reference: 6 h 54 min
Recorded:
3 h 40 min
